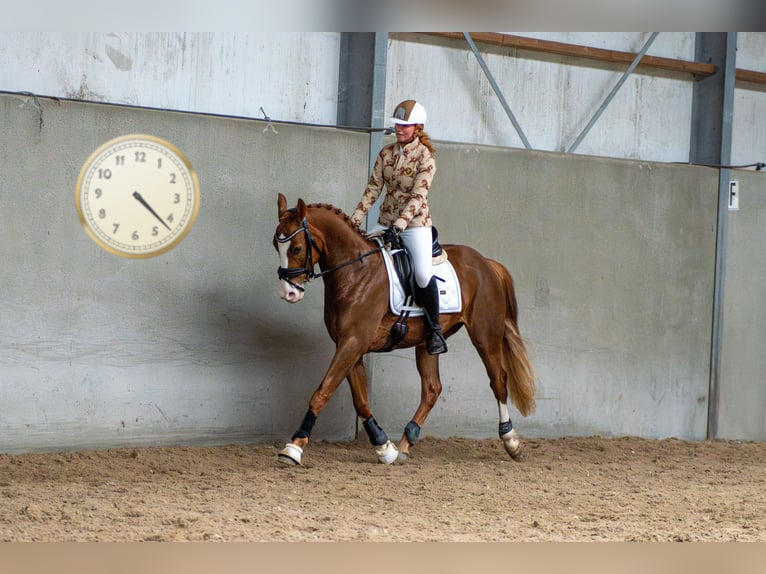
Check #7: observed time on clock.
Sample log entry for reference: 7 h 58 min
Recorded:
4 h 22 min
